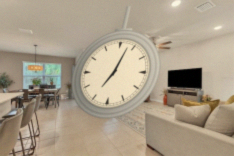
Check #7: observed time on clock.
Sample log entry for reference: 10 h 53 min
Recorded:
7 h 03 min
